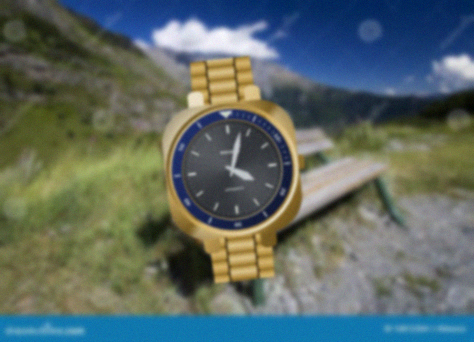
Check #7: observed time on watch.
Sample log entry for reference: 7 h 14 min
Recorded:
4 h 03 min
